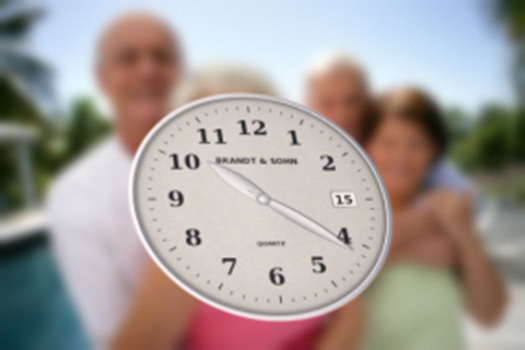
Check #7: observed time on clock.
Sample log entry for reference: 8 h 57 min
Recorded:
10 h 21 min
